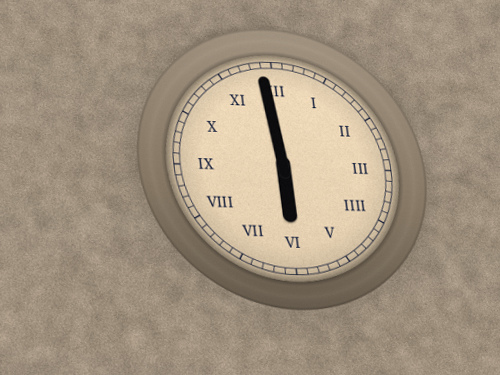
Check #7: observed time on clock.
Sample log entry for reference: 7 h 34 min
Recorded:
5 h 59 min
